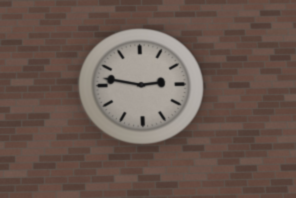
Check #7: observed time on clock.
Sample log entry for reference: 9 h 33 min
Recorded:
2 h 47 min
